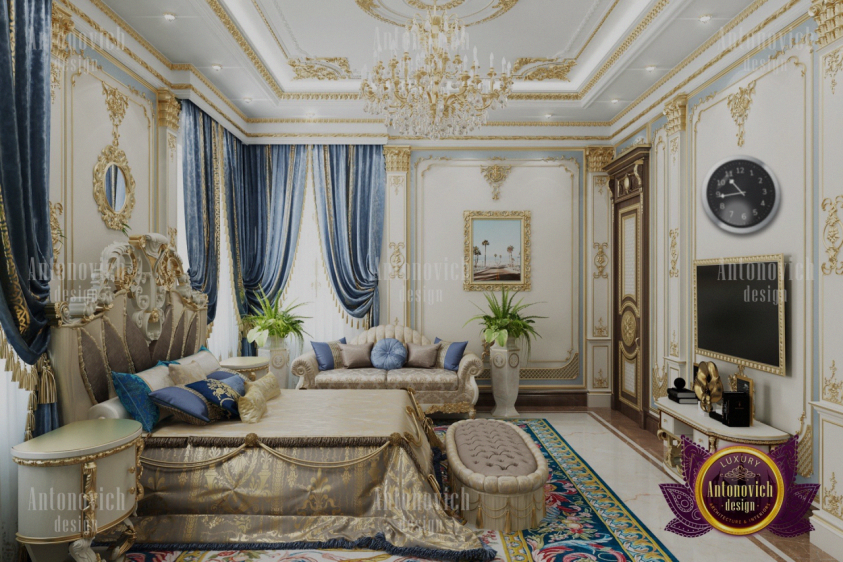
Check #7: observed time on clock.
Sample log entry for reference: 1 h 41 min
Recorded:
10 h 44 min
